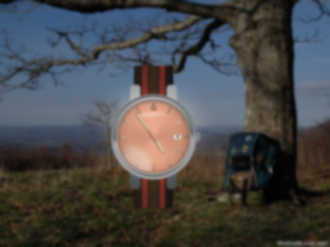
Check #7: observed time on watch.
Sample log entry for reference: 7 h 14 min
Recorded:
4 h 54 min
